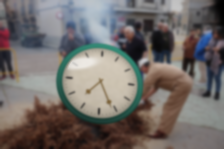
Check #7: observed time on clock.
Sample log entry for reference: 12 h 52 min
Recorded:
7 h 26 min
